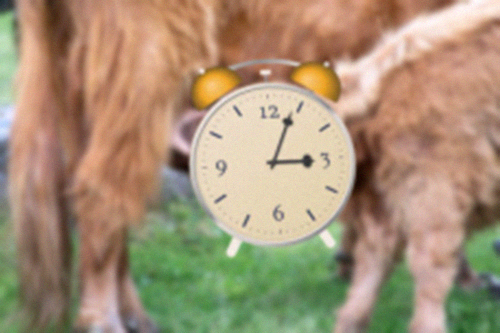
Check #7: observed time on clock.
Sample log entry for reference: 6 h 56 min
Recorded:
3 h 04 min
